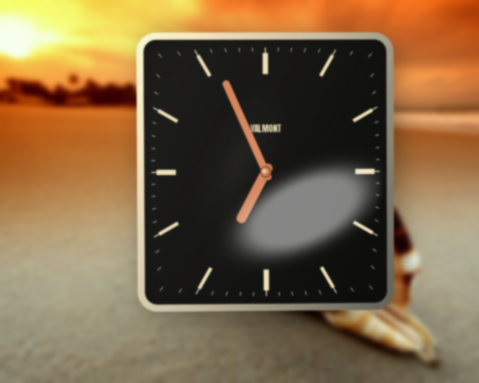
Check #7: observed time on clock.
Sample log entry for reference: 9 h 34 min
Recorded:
6 h 56 min
